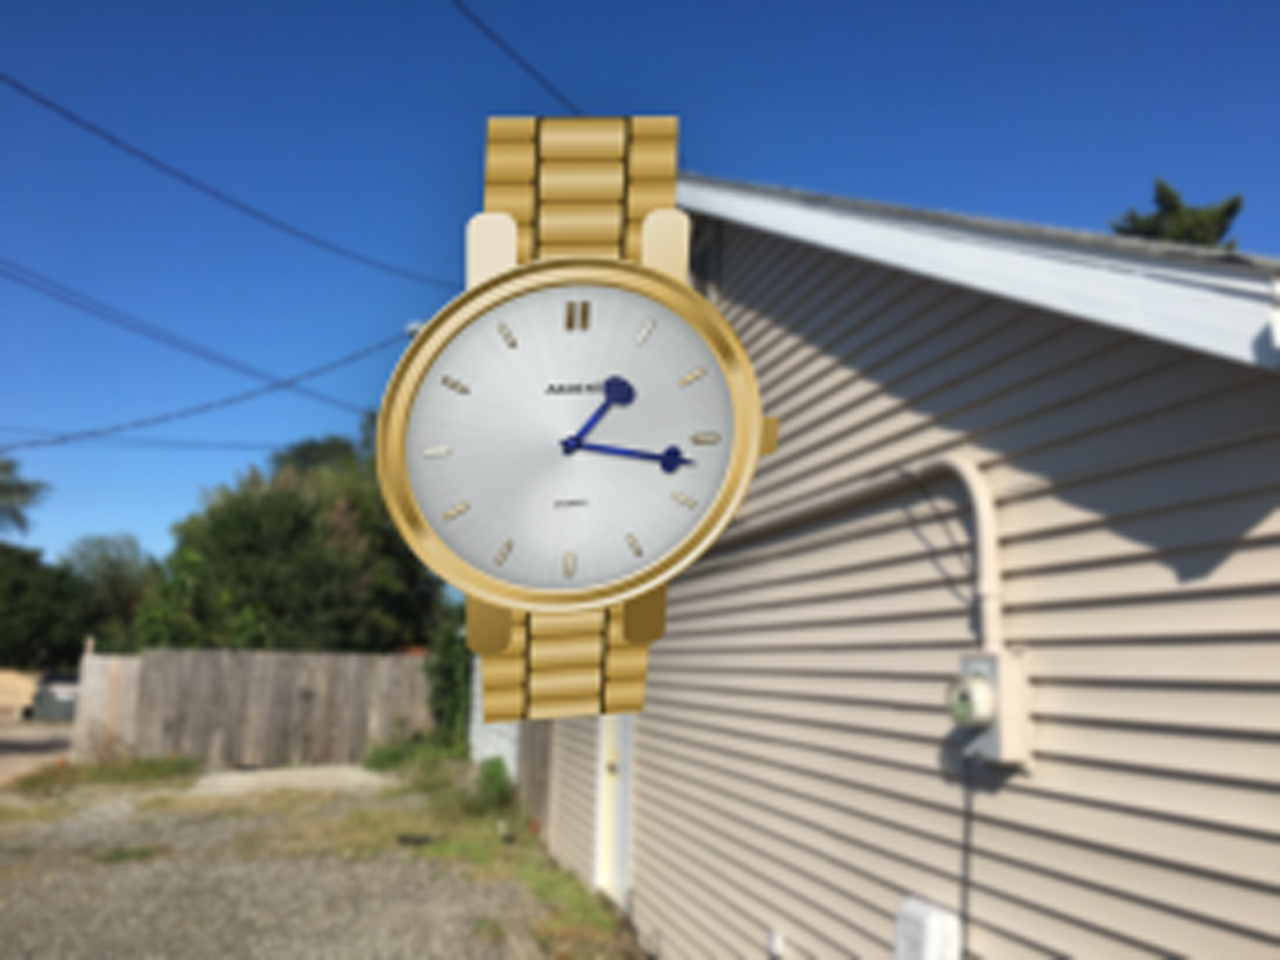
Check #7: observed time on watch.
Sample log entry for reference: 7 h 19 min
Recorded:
1 h 17 min
